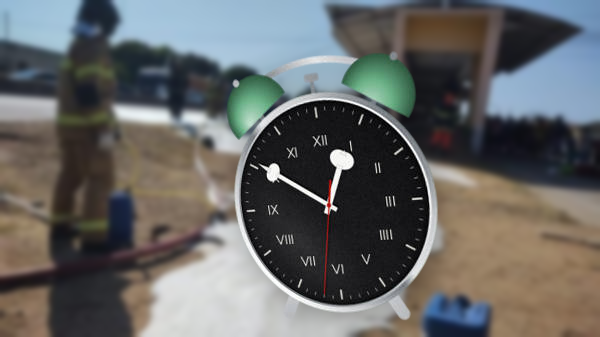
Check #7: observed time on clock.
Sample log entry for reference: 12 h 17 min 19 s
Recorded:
12 h 50 min 32 s
